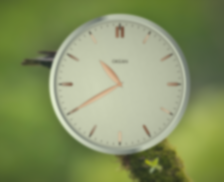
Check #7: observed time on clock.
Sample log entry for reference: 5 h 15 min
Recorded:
10 h 40 min
